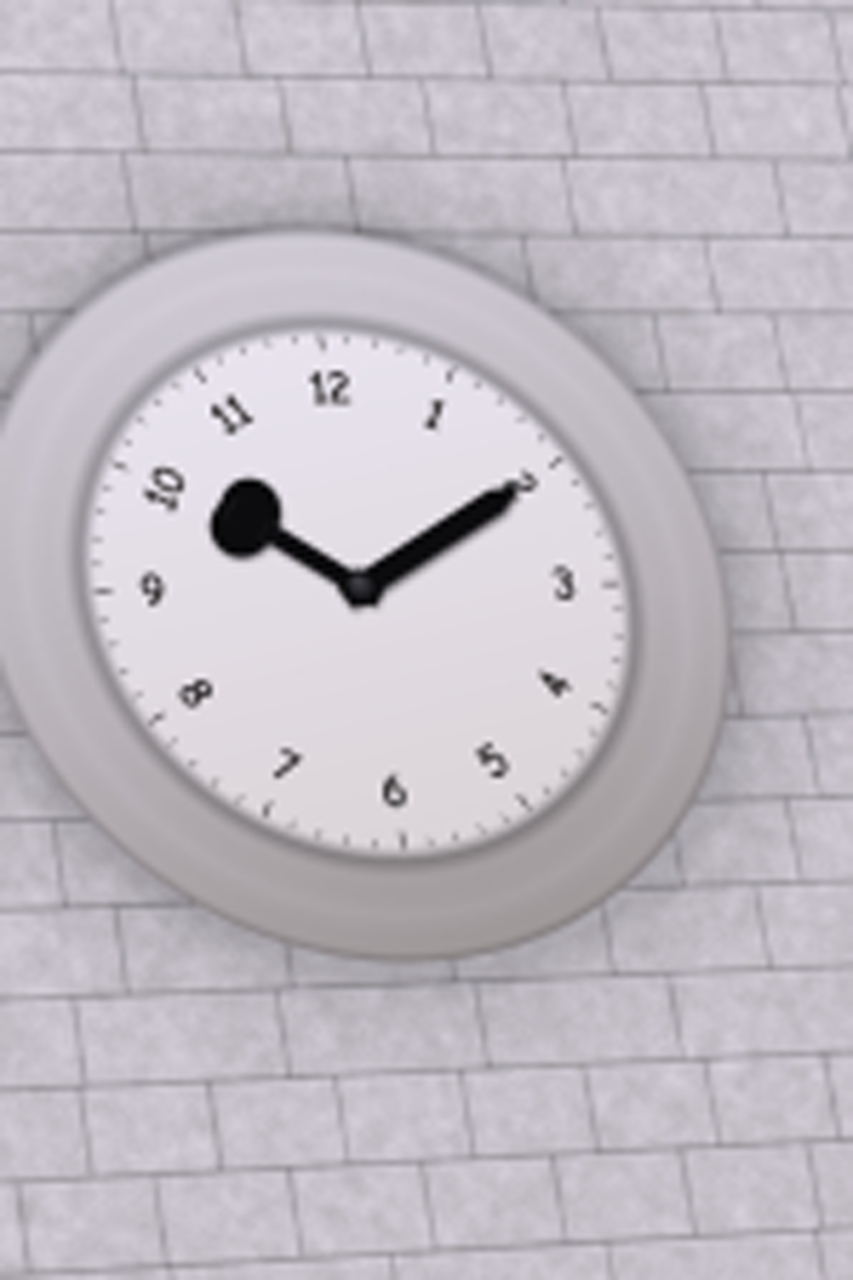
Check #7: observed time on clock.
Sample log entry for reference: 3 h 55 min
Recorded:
10 h 10 min
